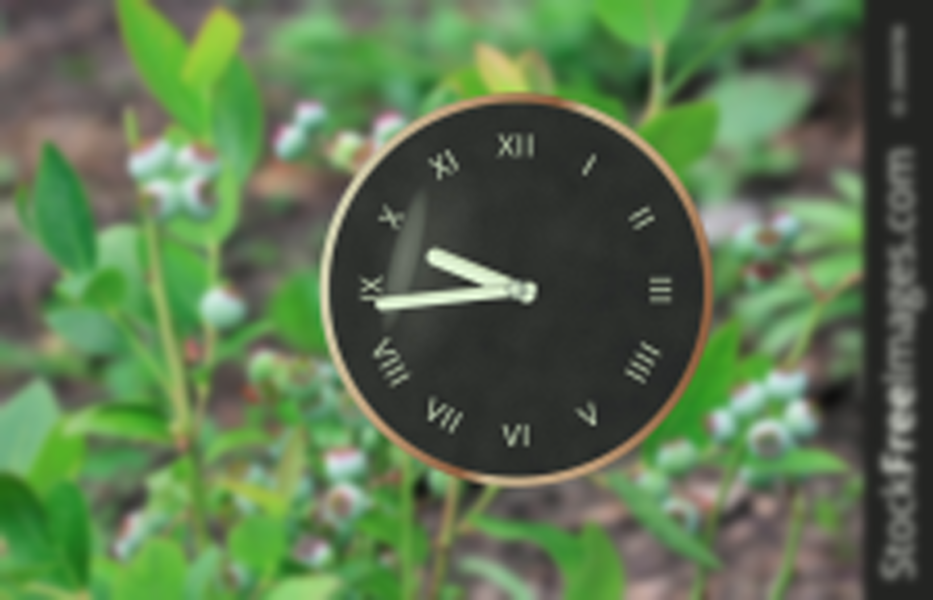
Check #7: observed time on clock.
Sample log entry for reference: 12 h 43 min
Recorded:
9 h 44 min
